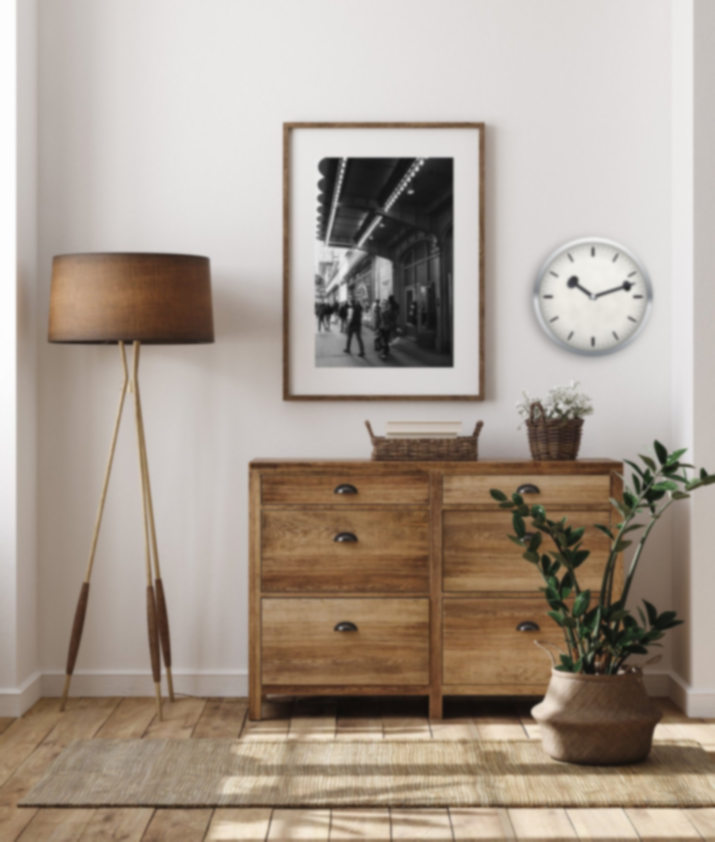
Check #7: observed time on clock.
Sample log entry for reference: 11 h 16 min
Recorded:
10 h 12 min
